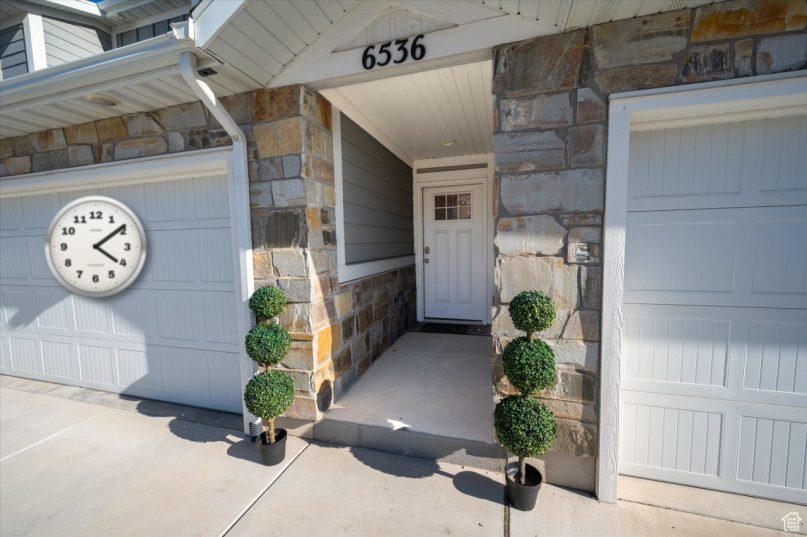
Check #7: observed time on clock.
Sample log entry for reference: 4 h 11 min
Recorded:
4 h 09 min
